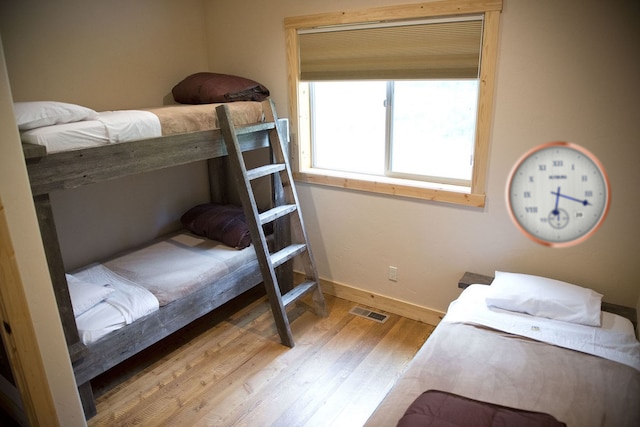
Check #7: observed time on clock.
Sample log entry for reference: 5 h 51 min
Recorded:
6 h 18 min
